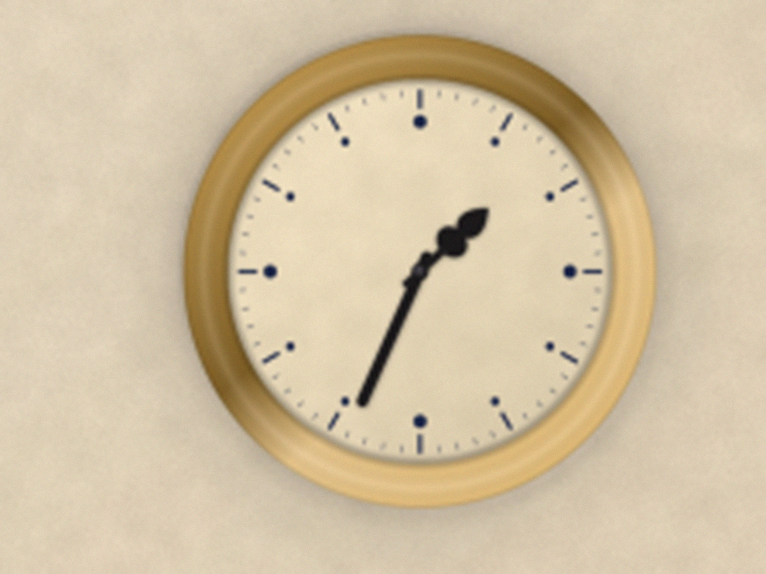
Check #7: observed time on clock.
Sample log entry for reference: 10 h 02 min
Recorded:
1 h 34 min
